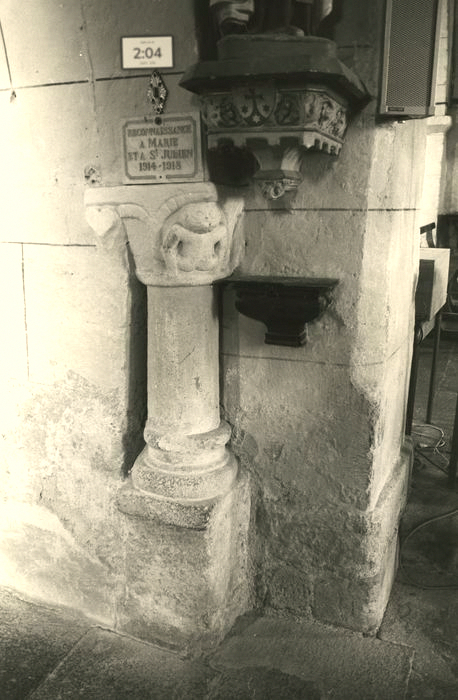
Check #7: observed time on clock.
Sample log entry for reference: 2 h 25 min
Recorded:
2 h 04 min
